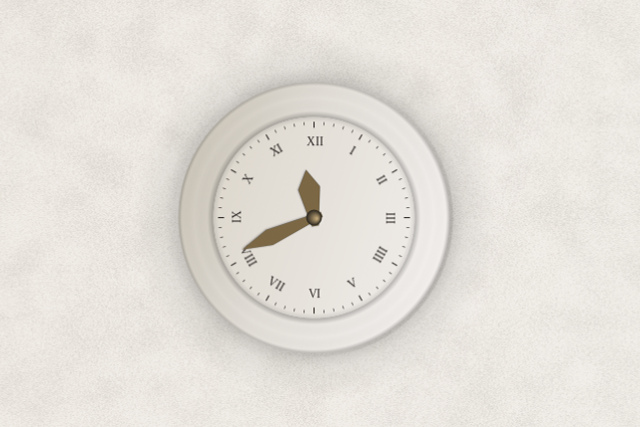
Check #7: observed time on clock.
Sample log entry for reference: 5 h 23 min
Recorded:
11 h 41 min
